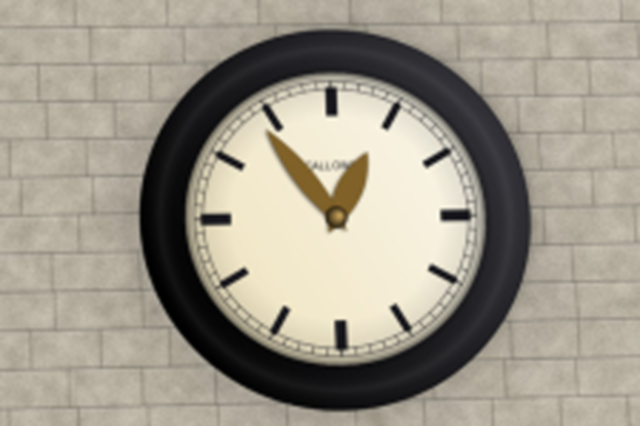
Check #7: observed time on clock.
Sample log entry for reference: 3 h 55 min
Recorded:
12 h 54 min
